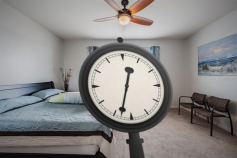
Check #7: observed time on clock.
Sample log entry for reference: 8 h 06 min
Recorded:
12 h 33 min
